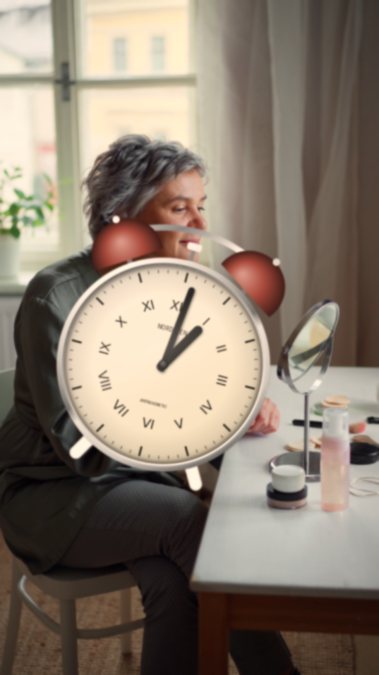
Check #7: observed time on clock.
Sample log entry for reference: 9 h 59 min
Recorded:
1 h 01 min
